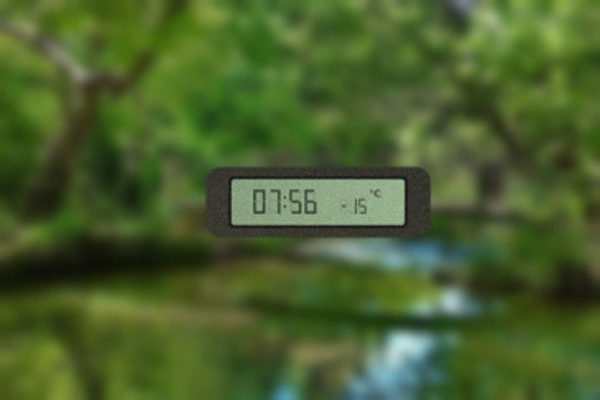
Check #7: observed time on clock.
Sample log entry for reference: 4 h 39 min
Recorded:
7 h 56 min
